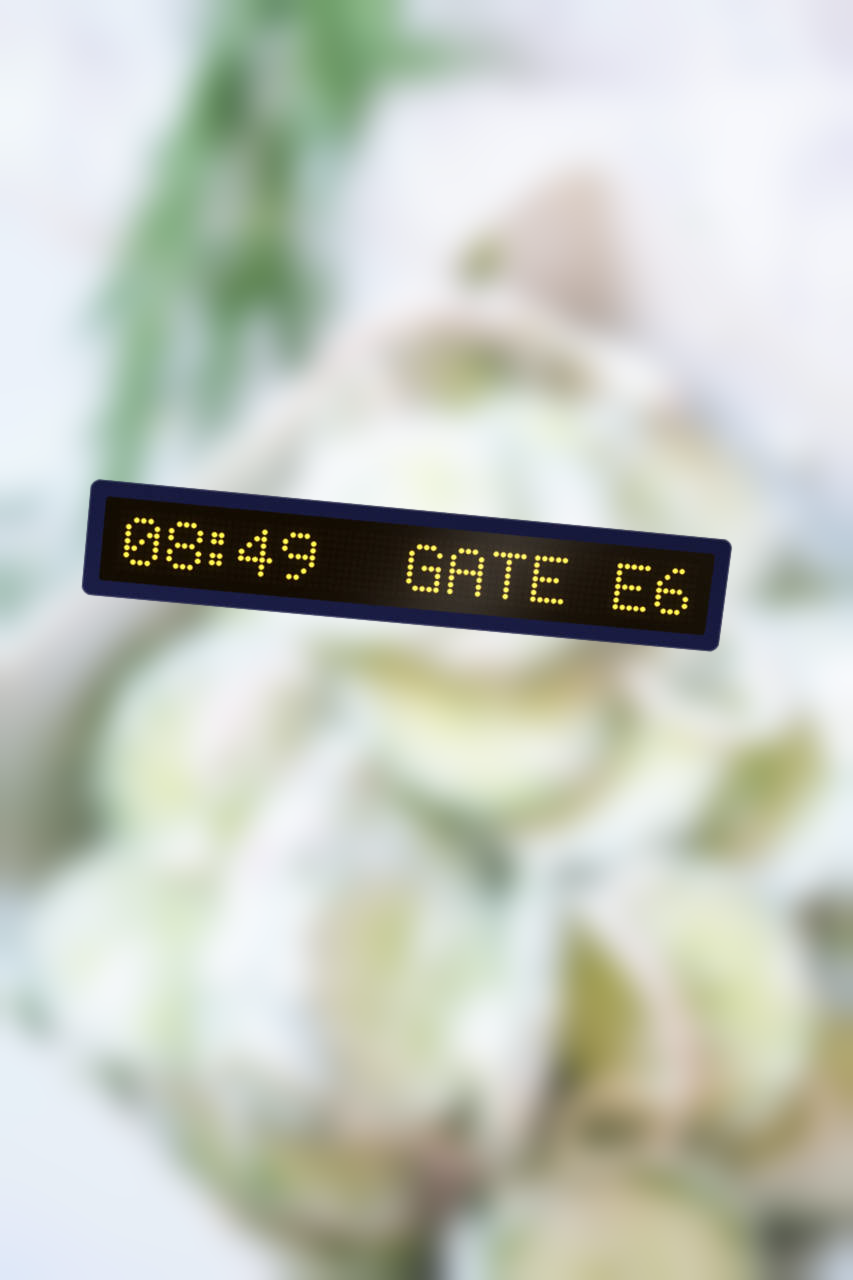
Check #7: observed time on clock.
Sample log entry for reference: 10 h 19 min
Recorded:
8 h 49 min
